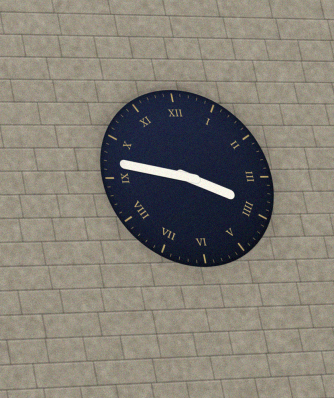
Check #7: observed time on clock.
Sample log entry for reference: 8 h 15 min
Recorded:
3 h 47 min
